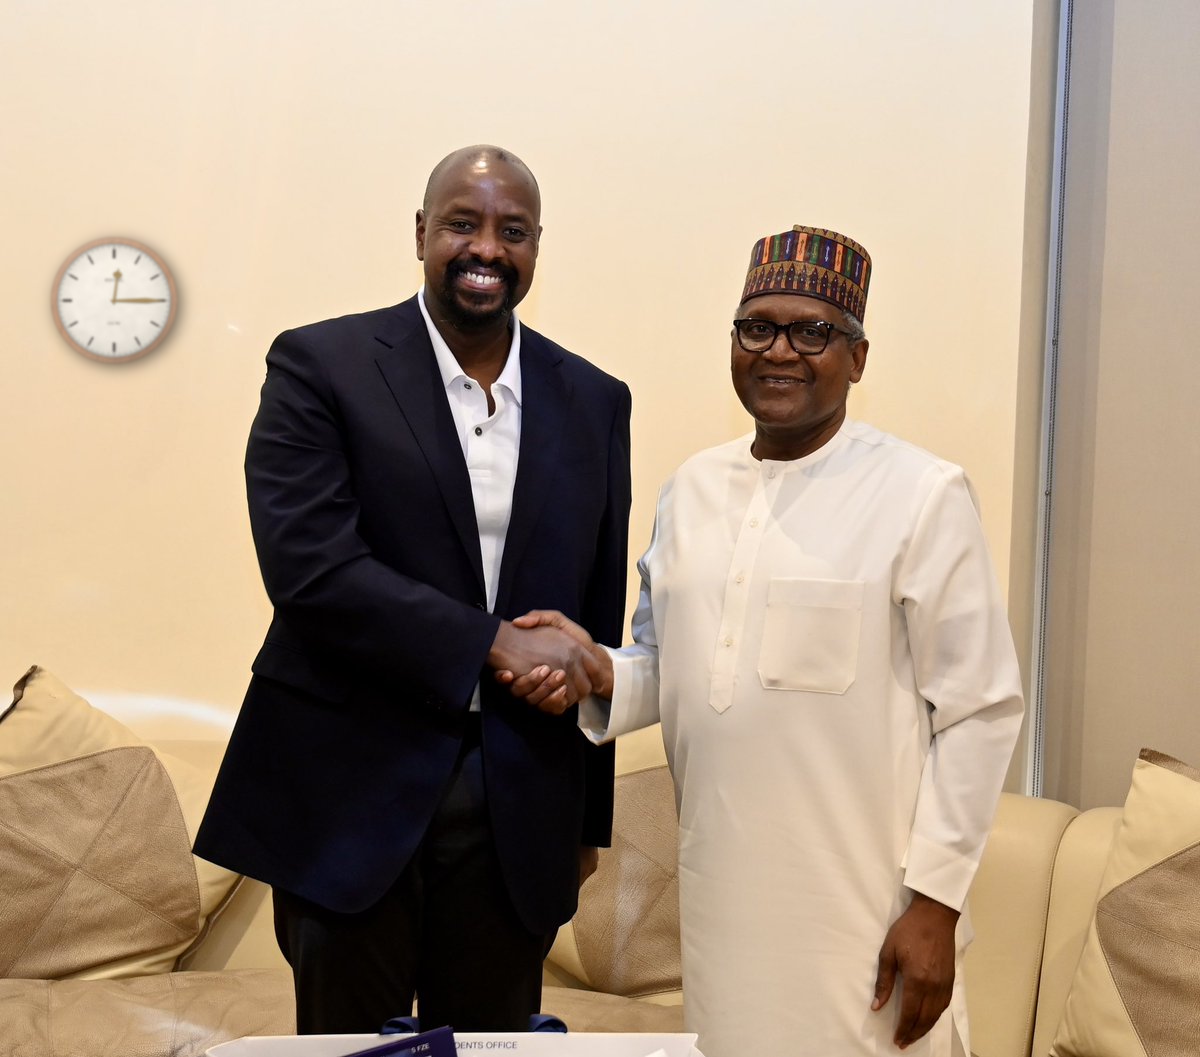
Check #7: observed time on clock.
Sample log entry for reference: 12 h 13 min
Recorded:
12 h 15 min
